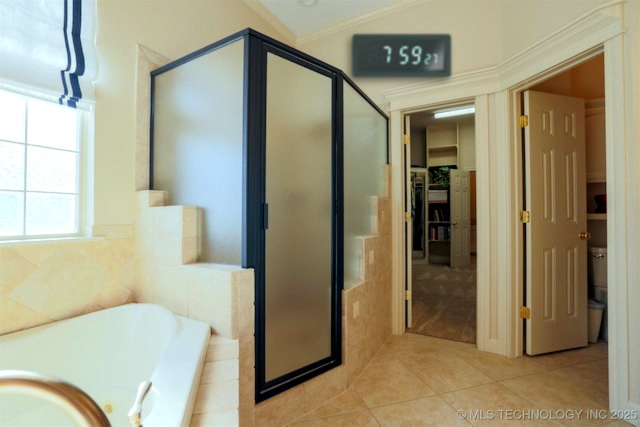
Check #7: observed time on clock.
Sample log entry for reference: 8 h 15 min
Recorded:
7 h 59 min
